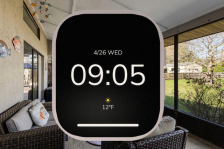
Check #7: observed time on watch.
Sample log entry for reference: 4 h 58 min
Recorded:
9 h 05 min
